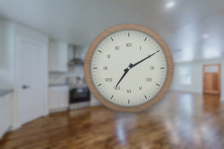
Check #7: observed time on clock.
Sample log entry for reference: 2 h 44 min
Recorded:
7 h 10 min
